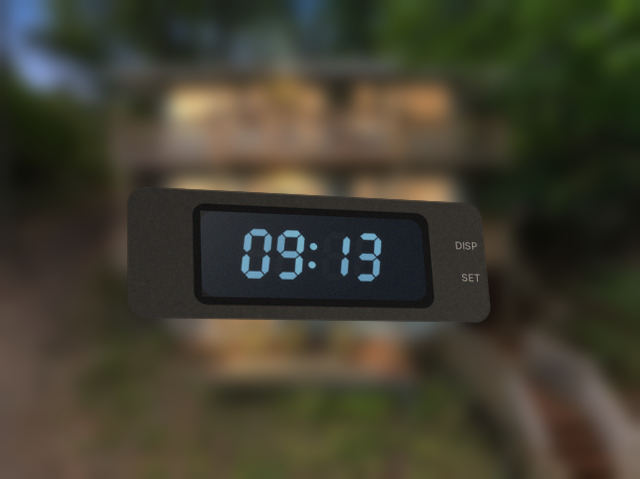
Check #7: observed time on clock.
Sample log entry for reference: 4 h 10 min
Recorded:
9 h 13 min
